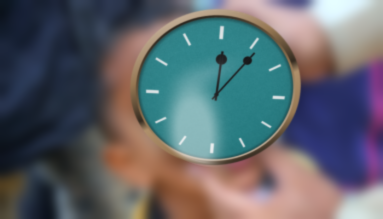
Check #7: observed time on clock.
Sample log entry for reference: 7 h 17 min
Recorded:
12 h 06 min
